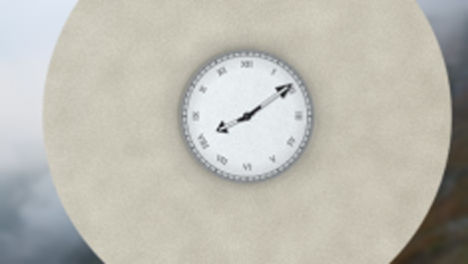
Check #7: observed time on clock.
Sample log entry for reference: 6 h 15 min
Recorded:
8 h 09 min
